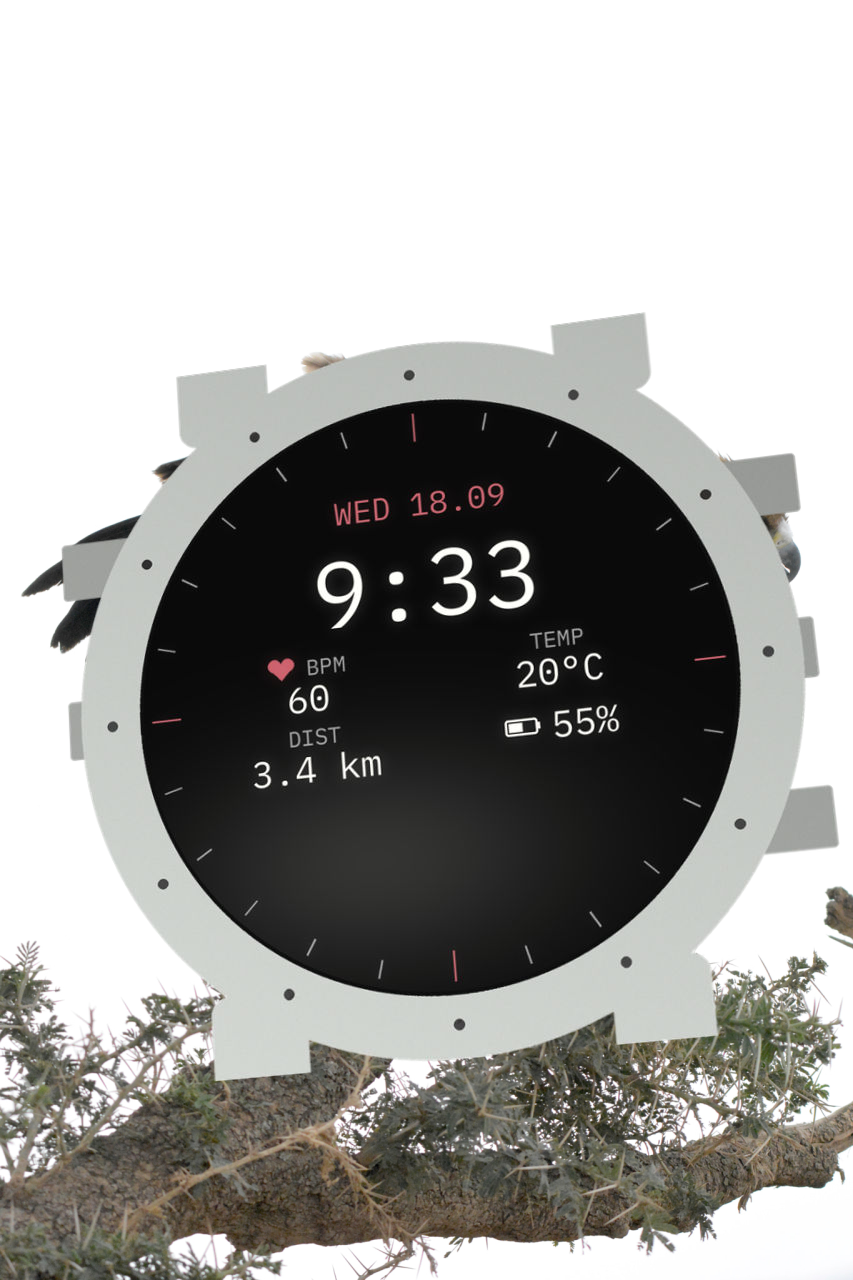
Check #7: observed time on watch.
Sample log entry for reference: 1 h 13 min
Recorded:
9 h 33 min
